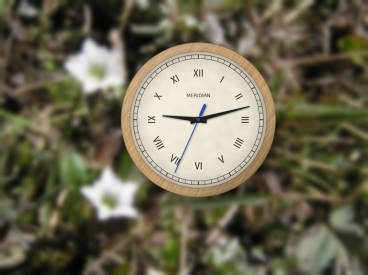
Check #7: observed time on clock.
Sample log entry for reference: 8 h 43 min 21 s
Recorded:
9 h 12 min 34 s
